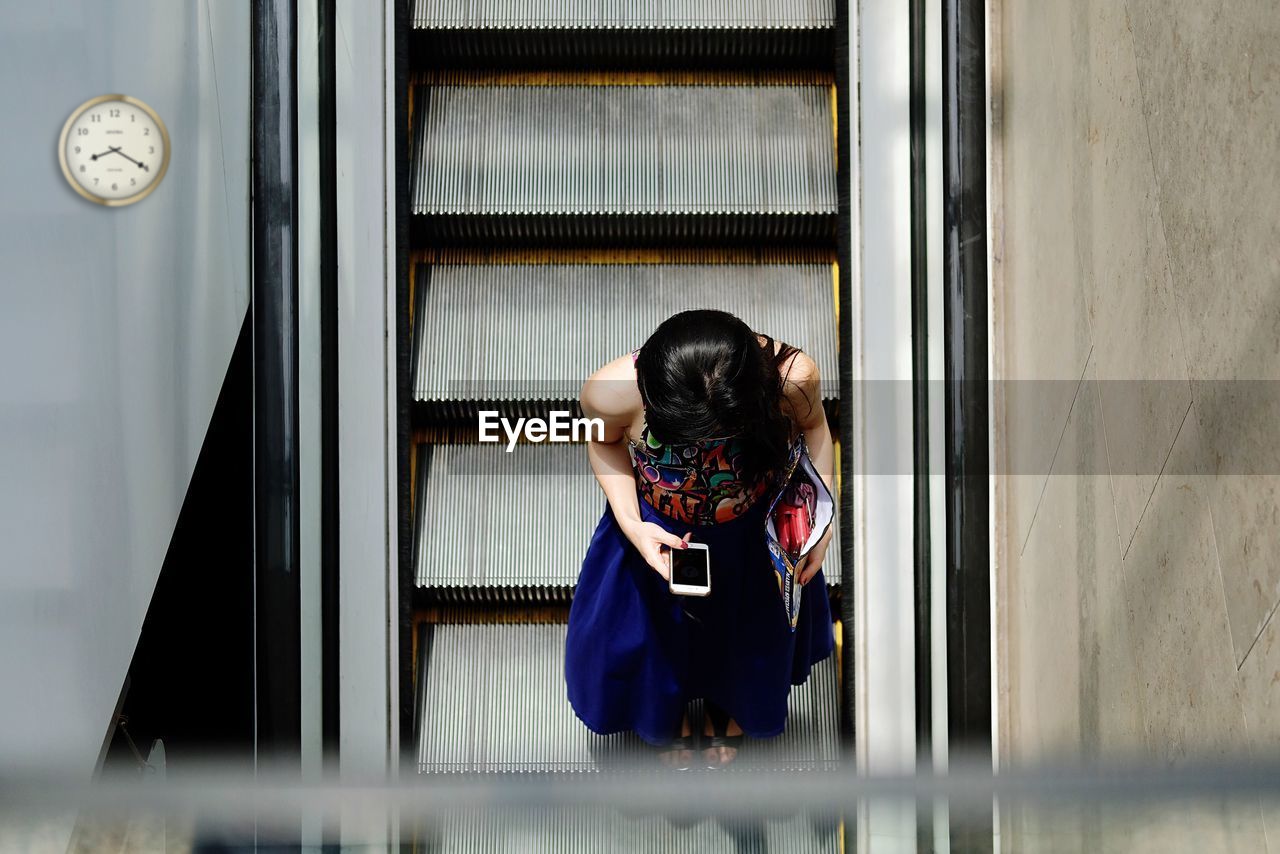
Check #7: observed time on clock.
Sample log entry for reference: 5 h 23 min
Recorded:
8 h 20 min
